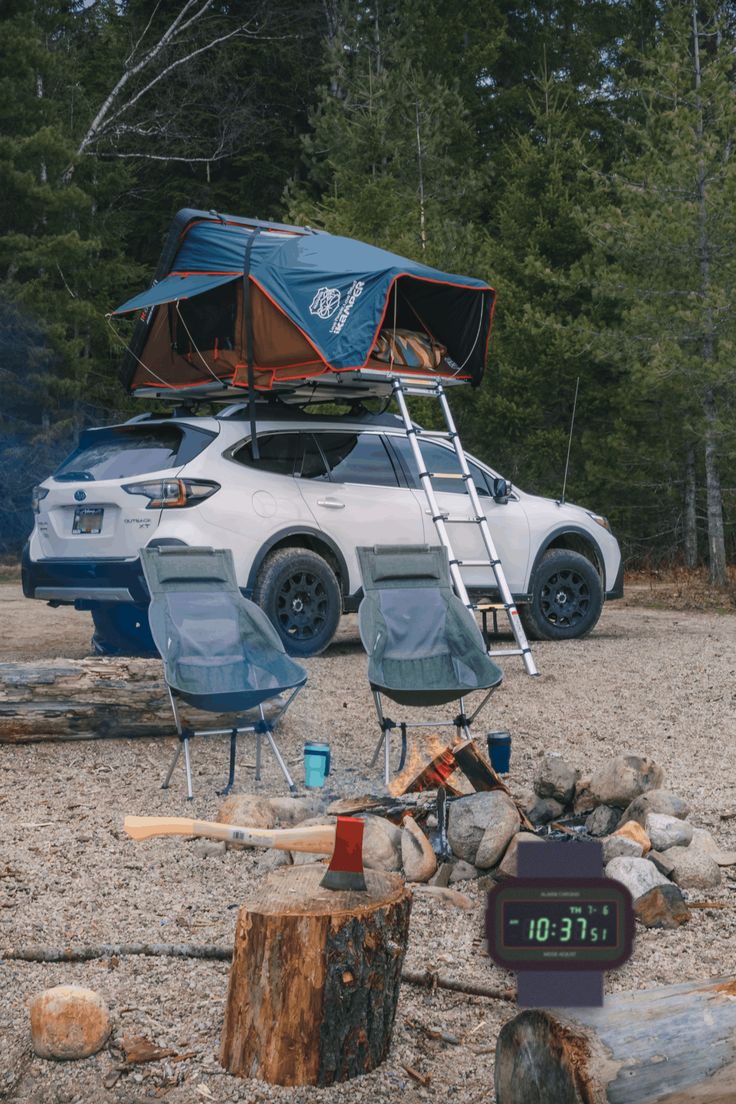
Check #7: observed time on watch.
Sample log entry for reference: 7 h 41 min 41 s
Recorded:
10 h 37 min 51 s
